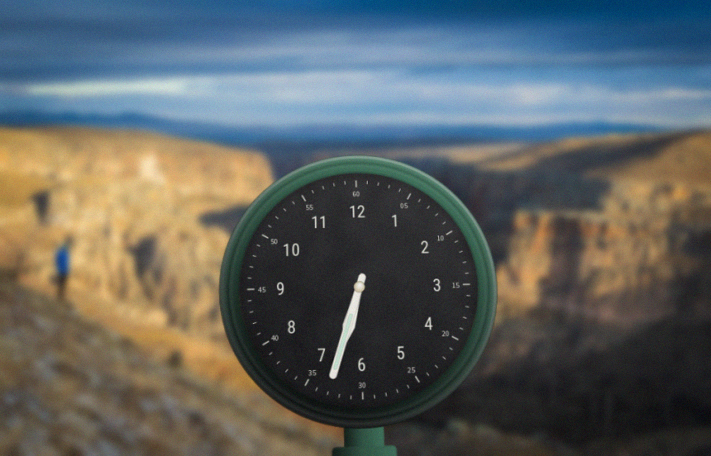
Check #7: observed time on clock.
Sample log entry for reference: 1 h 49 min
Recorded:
6 h 33 min
